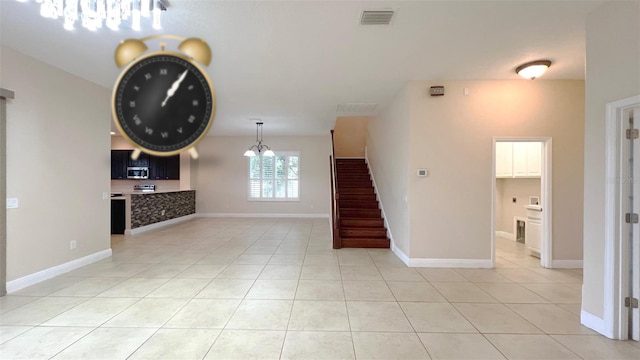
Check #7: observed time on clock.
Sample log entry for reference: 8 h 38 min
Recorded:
1 h 06 min
